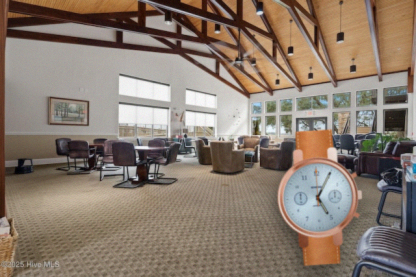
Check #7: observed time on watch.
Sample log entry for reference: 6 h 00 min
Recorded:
5 h 05 min
